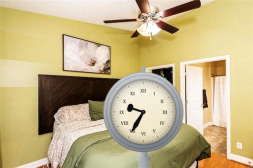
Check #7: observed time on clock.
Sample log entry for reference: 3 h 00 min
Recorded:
9 h 35 min
